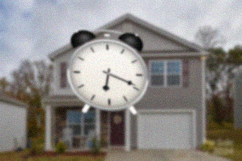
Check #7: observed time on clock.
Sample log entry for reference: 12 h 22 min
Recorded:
6 h 19 min
